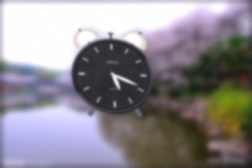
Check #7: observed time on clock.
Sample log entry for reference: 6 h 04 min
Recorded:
5 h 19 min
